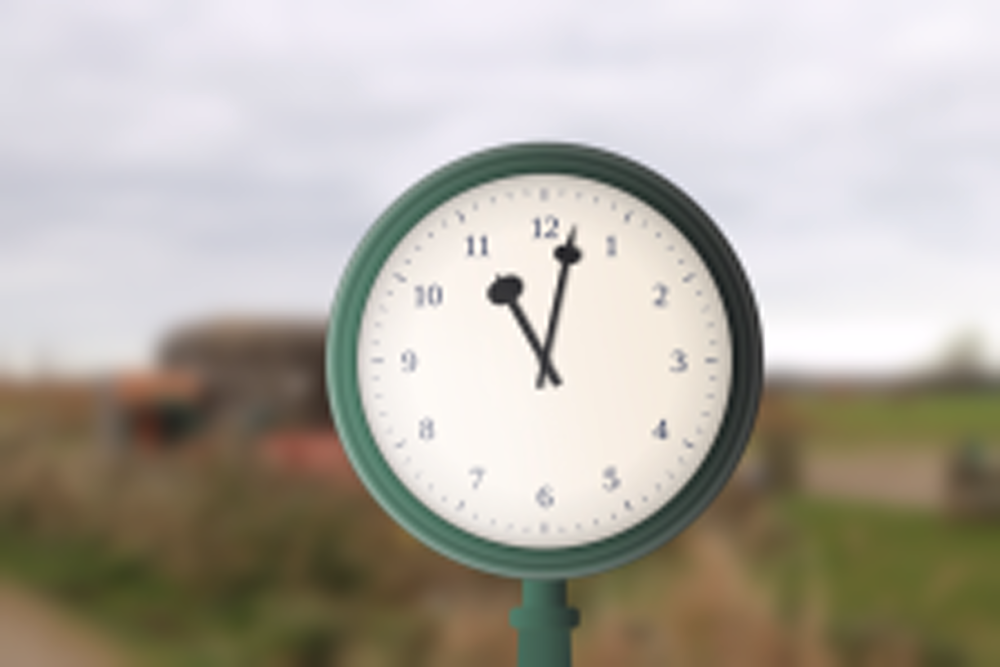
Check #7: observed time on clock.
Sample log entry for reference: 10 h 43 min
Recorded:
11 h 02 min
